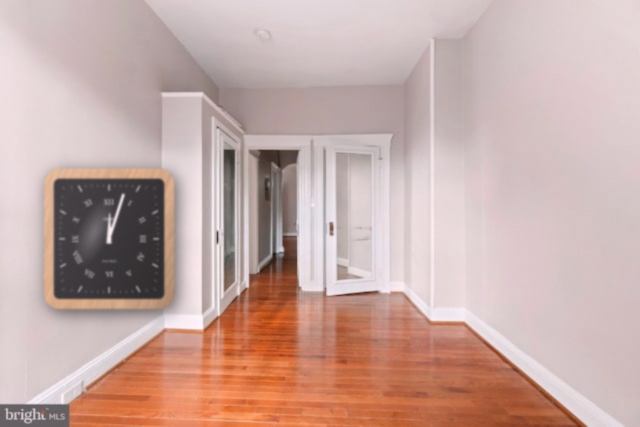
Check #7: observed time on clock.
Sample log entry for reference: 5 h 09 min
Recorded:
12 h 03 min
